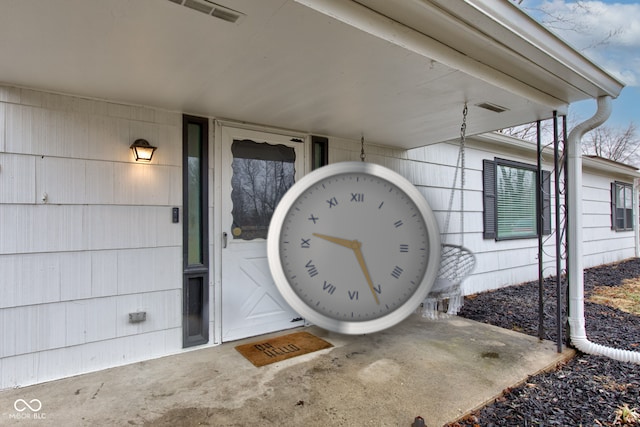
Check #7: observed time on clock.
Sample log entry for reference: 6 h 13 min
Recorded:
9 h 26 min
